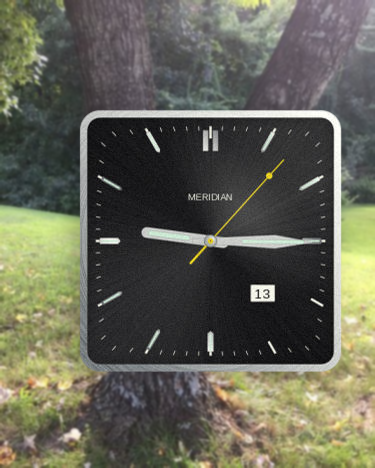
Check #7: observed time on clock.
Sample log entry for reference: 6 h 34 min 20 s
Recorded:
9 h 15 min 07 s
